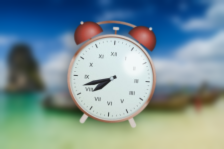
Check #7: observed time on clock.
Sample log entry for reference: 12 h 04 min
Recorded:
7 h 42 min
